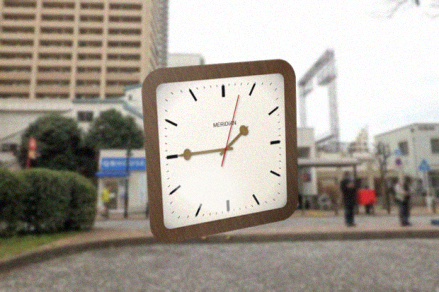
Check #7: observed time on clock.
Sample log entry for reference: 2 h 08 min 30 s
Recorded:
1 h 45 min 03 s
